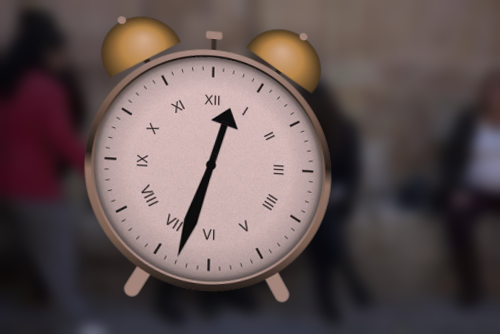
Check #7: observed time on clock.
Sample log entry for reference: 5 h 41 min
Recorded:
12 h 33 min
